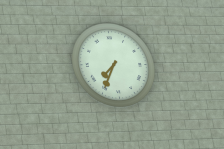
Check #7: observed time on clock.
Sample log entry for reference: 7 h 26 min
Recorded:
7 h 35 min
